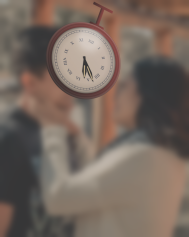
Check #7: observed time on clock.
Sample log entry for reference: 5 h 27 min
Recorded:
5 h 23 min
